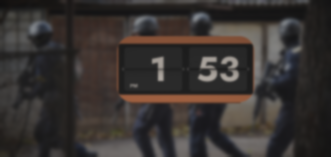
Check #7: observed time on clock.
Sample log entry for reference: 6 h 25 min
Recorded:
1 h 53 min
